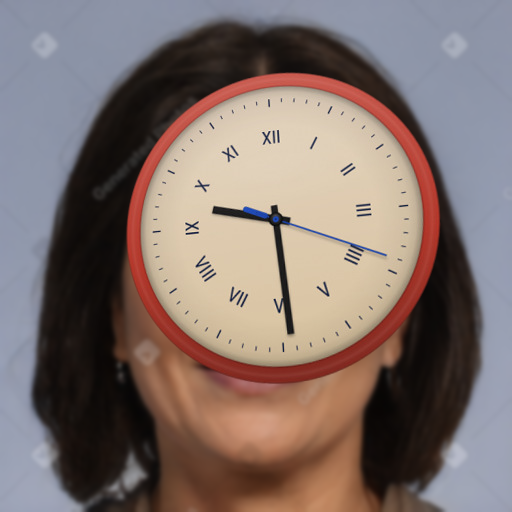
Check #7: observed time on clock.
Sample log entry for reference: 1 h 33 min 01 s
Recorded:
9 h 29 min 19 s
